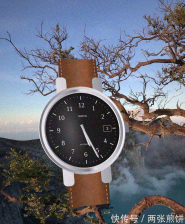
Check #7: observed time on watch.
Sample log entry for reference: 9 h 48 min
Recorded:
5 h 26 min
